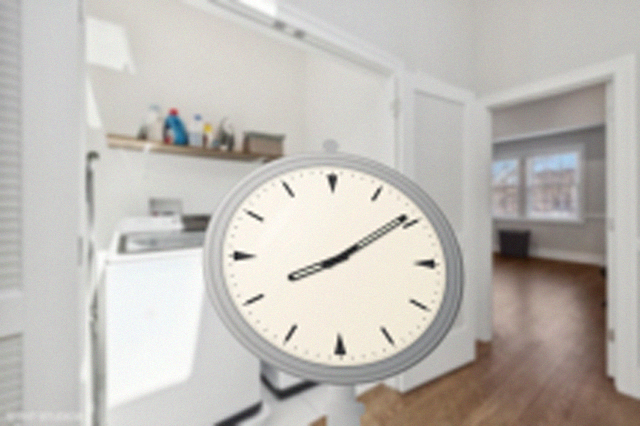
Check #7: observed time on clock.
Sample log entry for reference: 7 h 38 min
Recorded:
8 h 09 min
